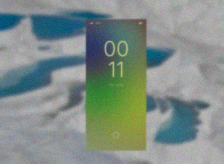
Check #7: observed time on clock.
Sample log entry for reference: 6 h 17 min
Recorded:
0 h 11 min
